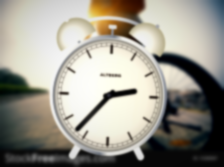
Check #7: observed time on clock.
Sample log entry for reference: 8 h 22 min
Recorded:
2 h 37 min
